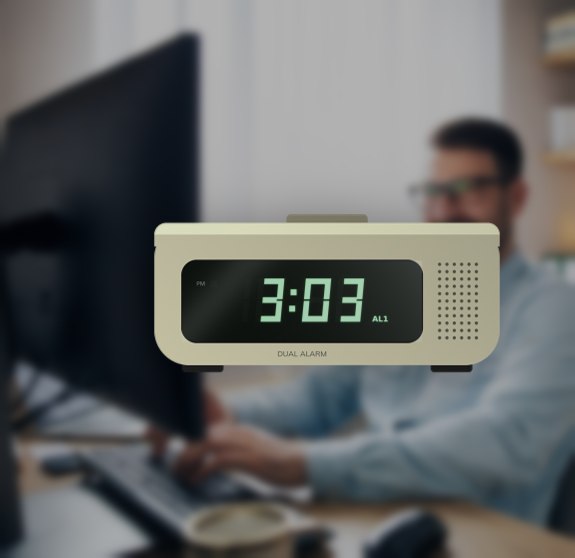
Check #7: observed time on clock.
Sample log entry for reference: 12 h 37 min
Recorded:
3 h 03 min
